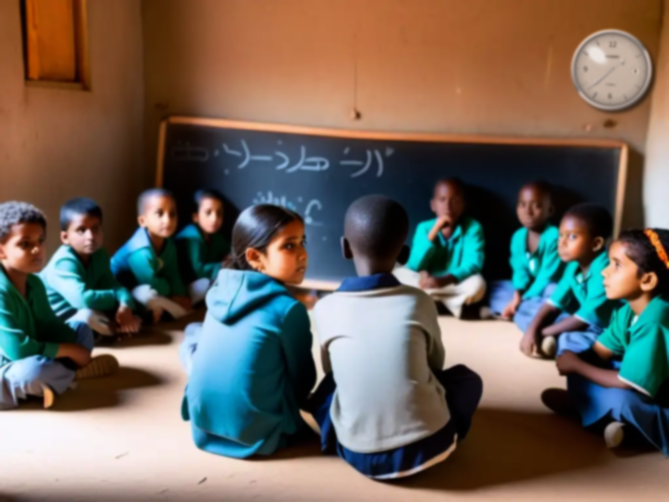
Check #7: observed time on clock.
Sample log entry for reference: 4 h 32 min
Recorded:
1 h 38 min
